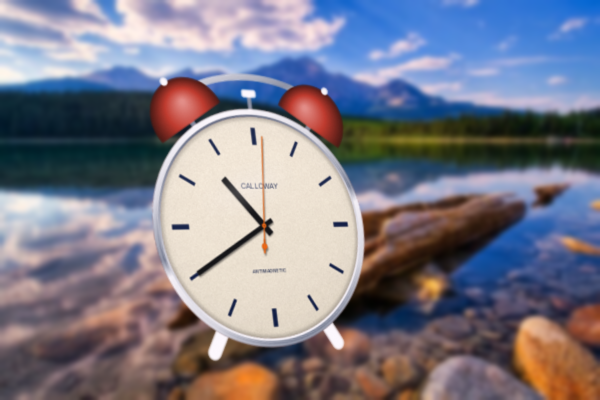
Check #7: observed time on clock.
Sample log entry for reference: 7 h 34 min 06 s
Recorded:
10 h 40 min 01 s
